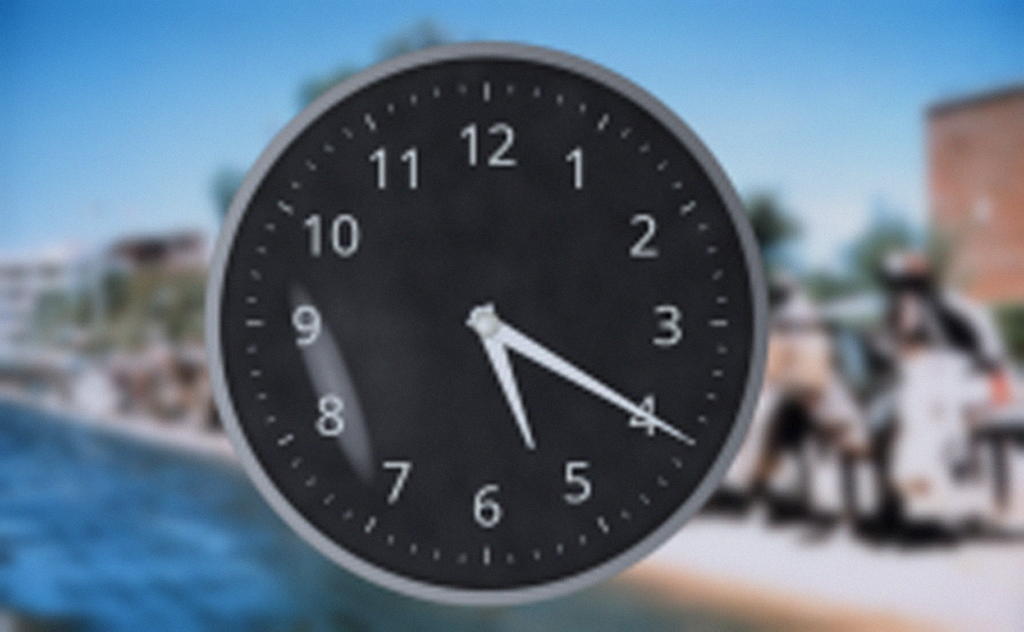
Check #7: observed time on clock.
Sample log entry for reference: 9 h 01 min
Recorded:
5 h 20 min
